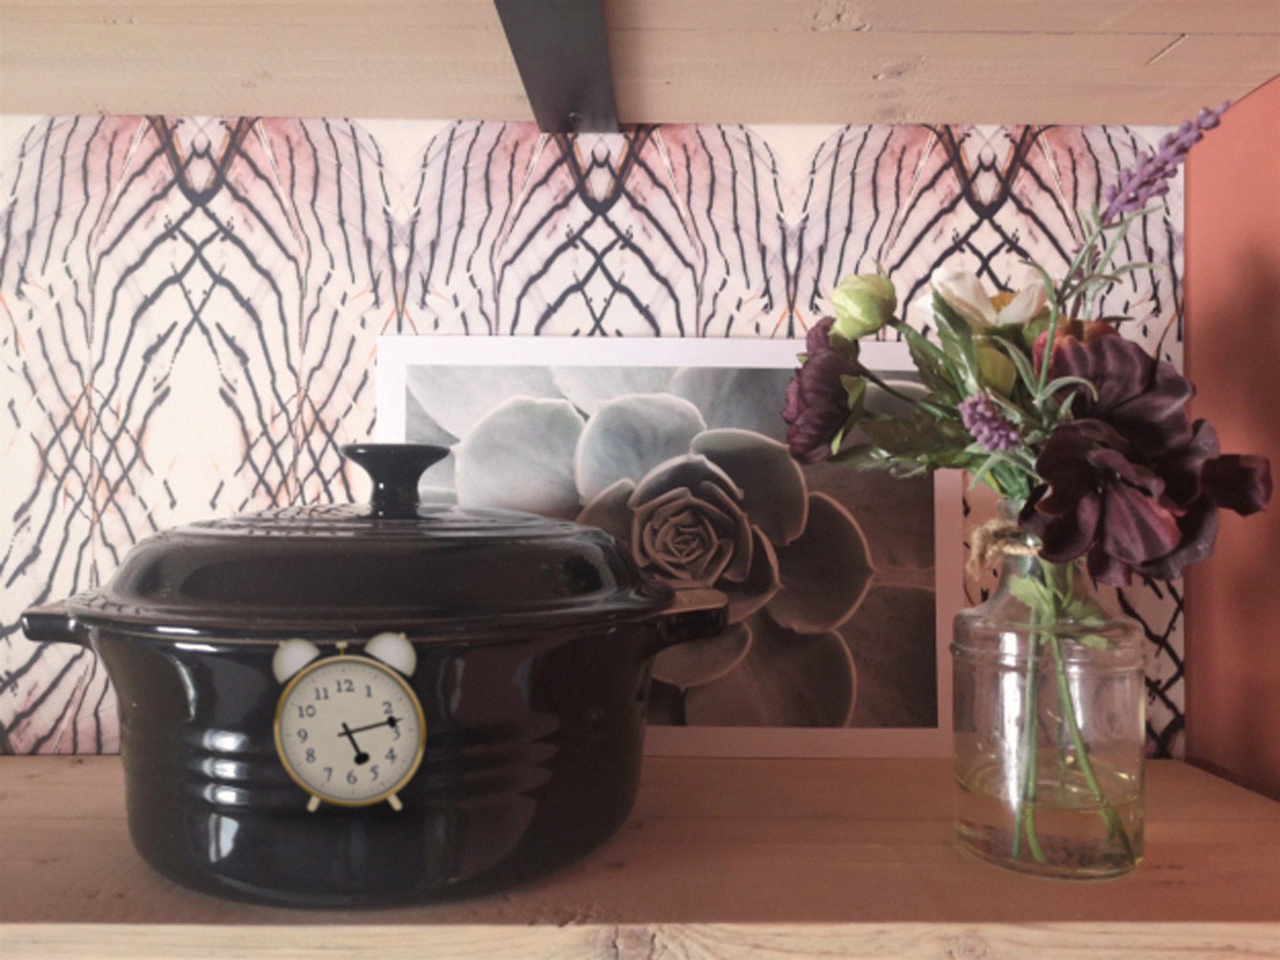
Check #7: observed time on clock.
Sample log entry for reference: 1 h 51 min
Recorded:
5 h 13 min
